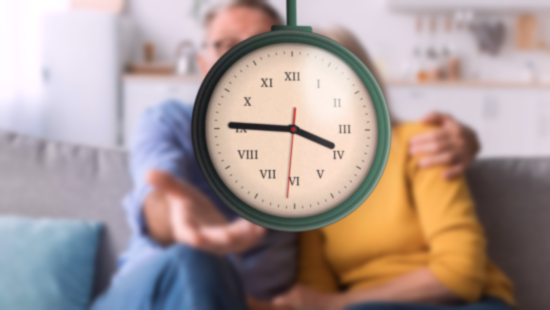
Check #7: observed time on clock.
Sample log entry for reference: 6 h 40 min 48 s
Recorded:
3 h 45 min 31 s
